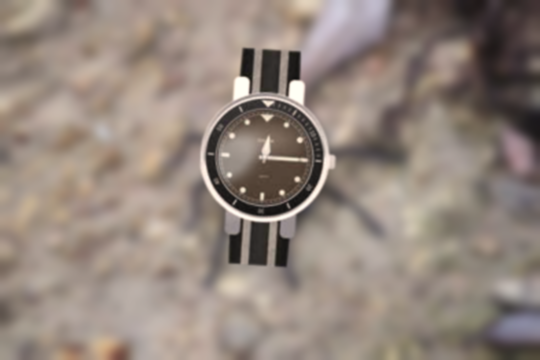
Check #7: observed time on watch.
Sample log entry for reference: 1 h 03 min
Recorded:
12 h 15 min
